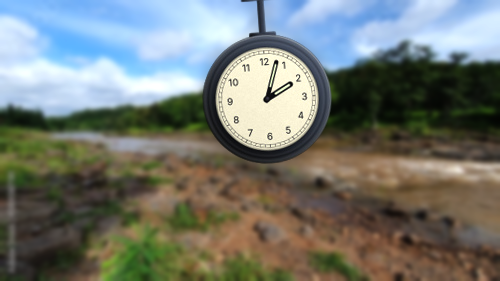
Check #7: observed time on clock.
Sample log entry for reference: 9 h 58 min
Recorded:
2 h 03 min
